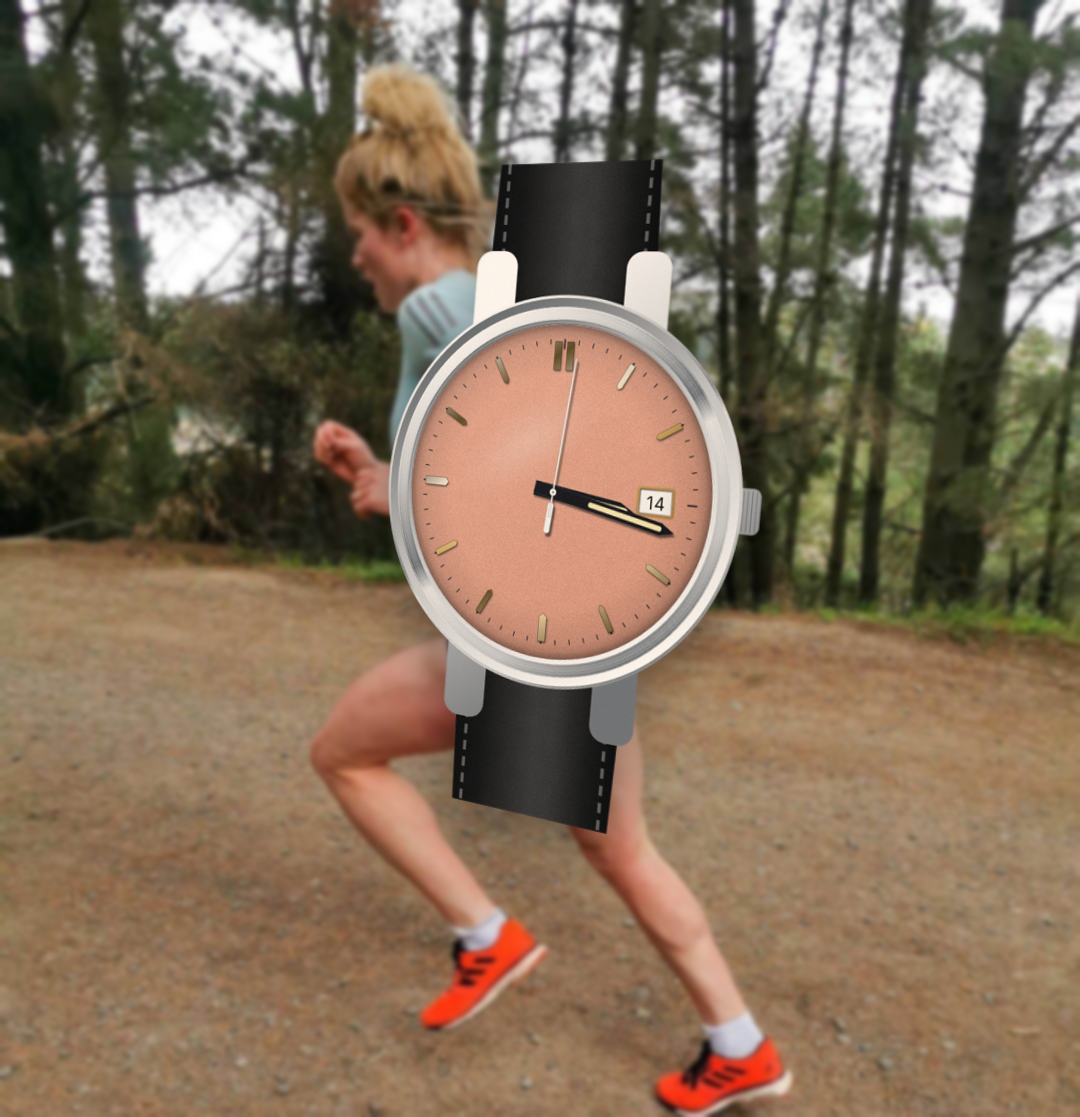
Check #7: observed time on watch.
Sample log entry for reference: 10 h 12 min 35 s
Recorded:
3 h 17 min 01 s
